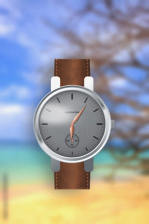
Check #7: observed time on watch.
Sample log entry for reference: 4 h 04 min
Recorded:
6 h 06 min
